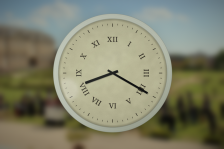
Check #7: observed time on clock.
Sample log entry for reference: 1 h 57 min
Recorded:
8 h 20 min
